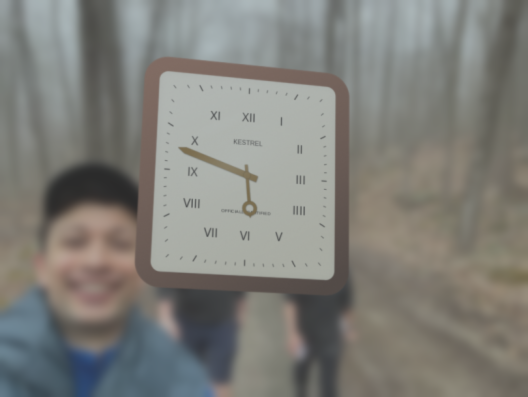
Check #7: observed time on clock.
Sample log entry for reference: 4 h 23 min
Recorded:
5 h 48 min
